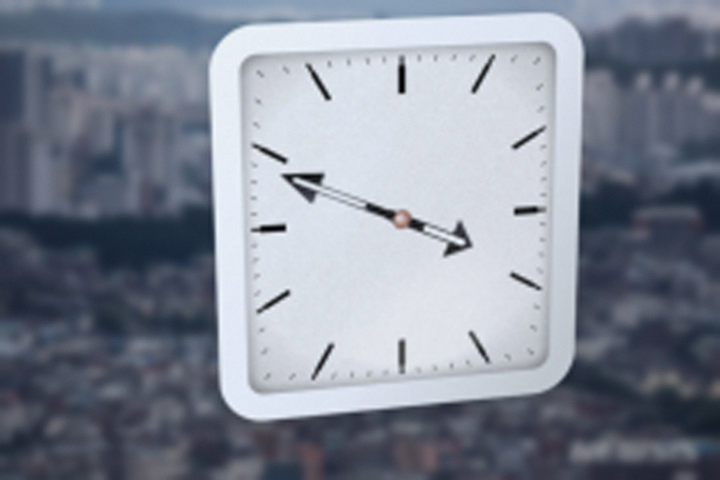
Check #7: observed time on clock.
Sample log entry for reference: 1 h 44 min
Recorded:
3 h 49 min
